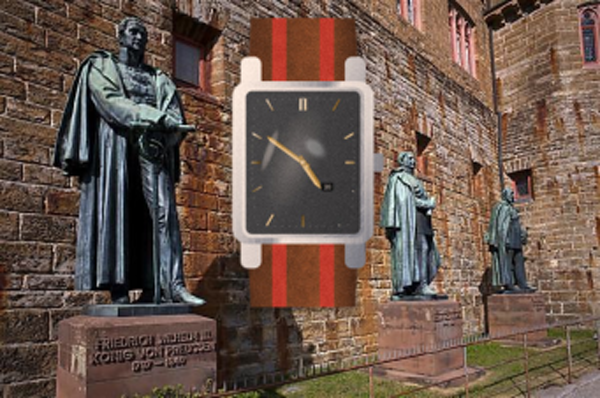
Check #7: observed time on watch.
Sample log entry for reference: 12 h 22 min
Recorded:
4 h 51 min
